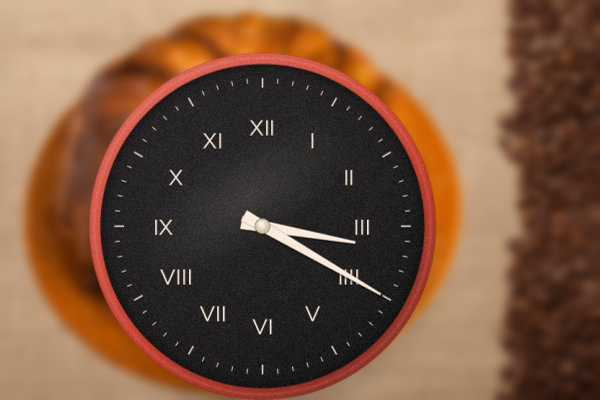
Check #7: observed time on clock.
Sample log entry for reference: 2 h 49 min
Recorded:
3 h 20 min
